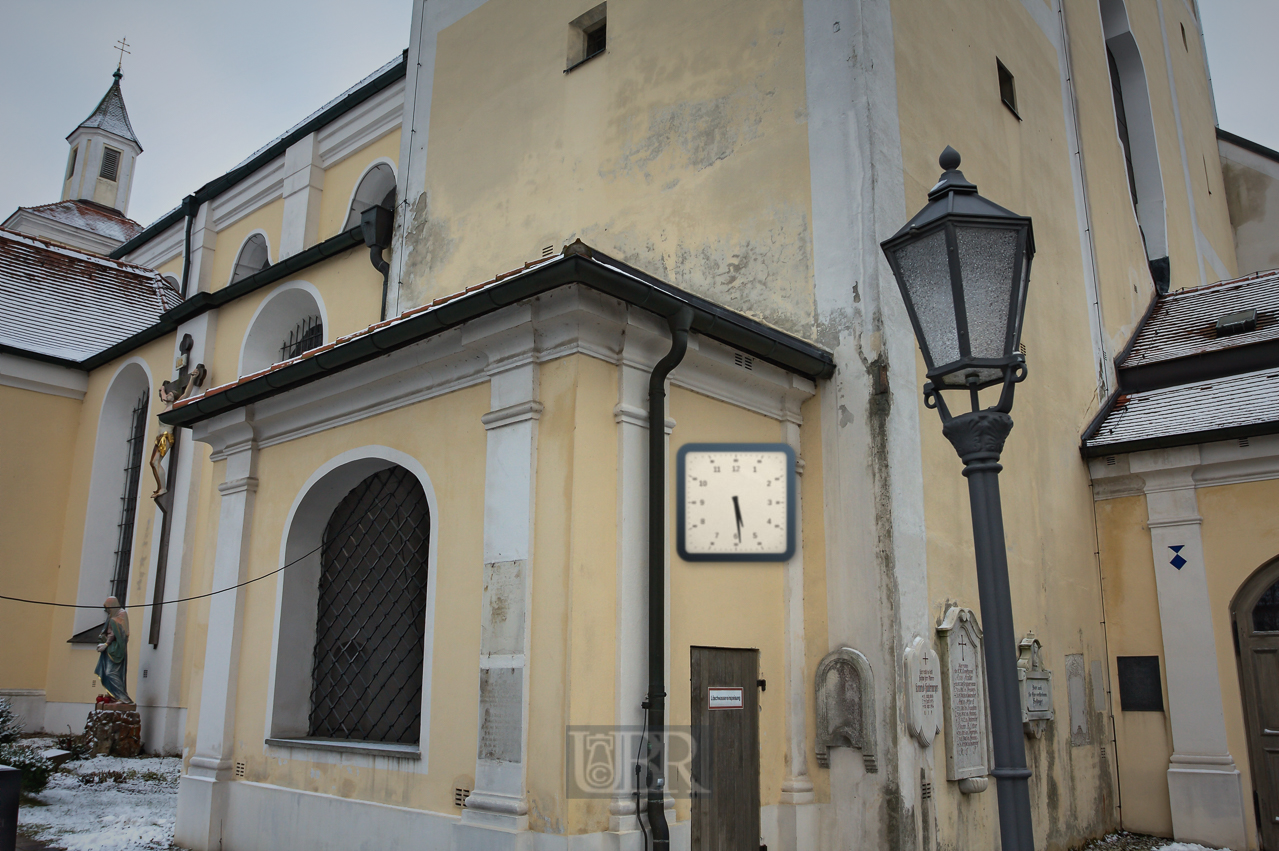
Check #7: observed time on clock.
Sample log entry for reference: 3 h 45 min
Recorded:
5 h 29 min
